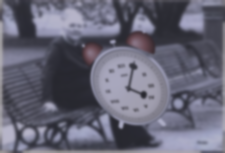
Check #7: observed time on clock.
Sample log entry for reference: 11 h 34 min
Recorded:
4 h 05 min
